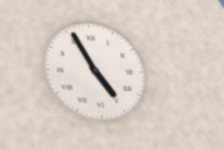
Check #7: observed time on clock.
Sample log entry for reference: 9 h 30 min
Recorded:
4 h 56 min
